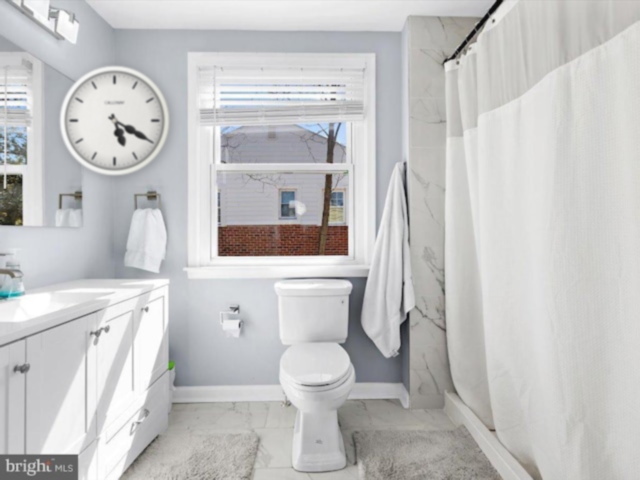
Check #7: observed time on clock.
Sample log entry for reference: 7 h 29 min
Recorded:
5 h 20 min
